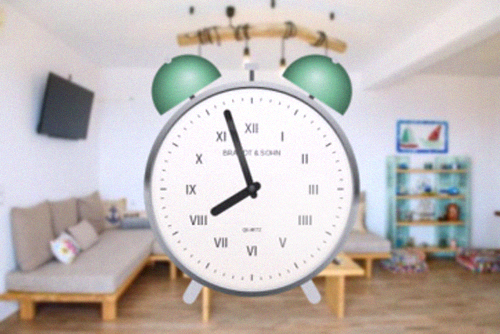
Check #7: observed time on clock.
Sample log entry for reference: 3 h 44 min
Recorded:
7 h 57 min
